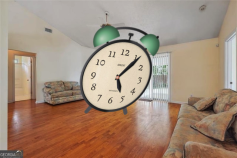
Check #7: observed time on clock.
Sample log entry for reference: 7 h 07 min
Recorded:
5 h 06 min
